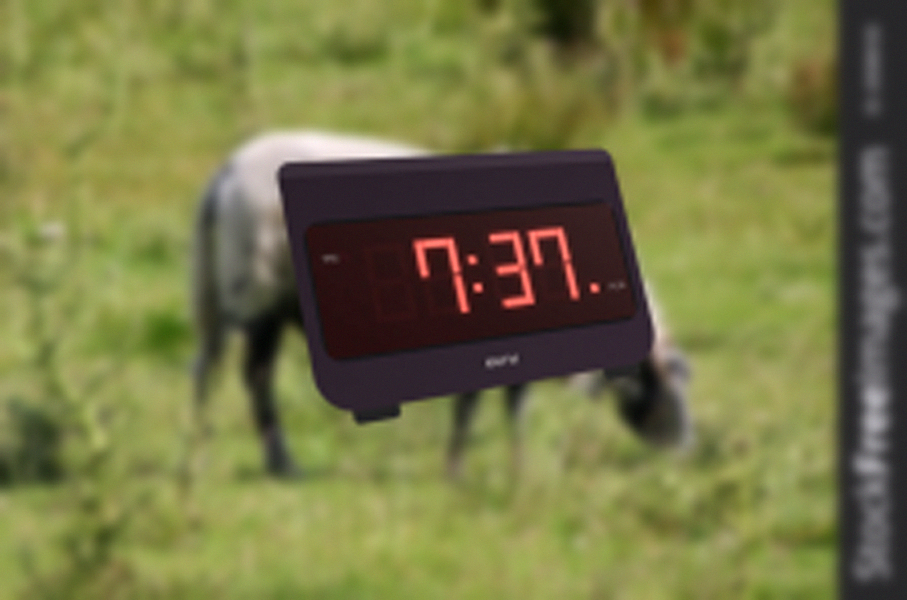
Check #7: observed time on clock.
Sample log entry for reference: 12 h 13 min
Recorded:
7 h 37 min
